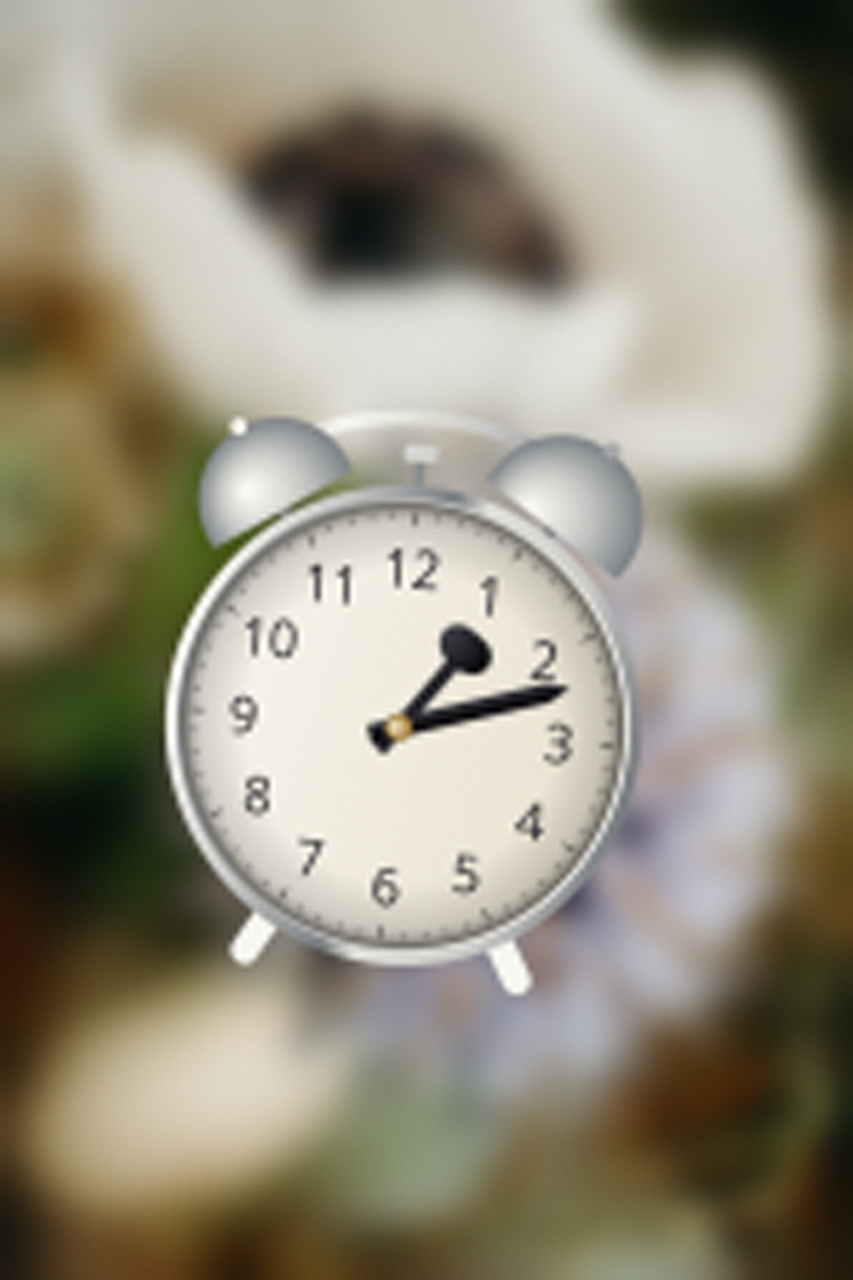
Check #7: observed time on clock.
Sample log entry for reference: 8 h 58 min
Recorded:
1 h 12 min
